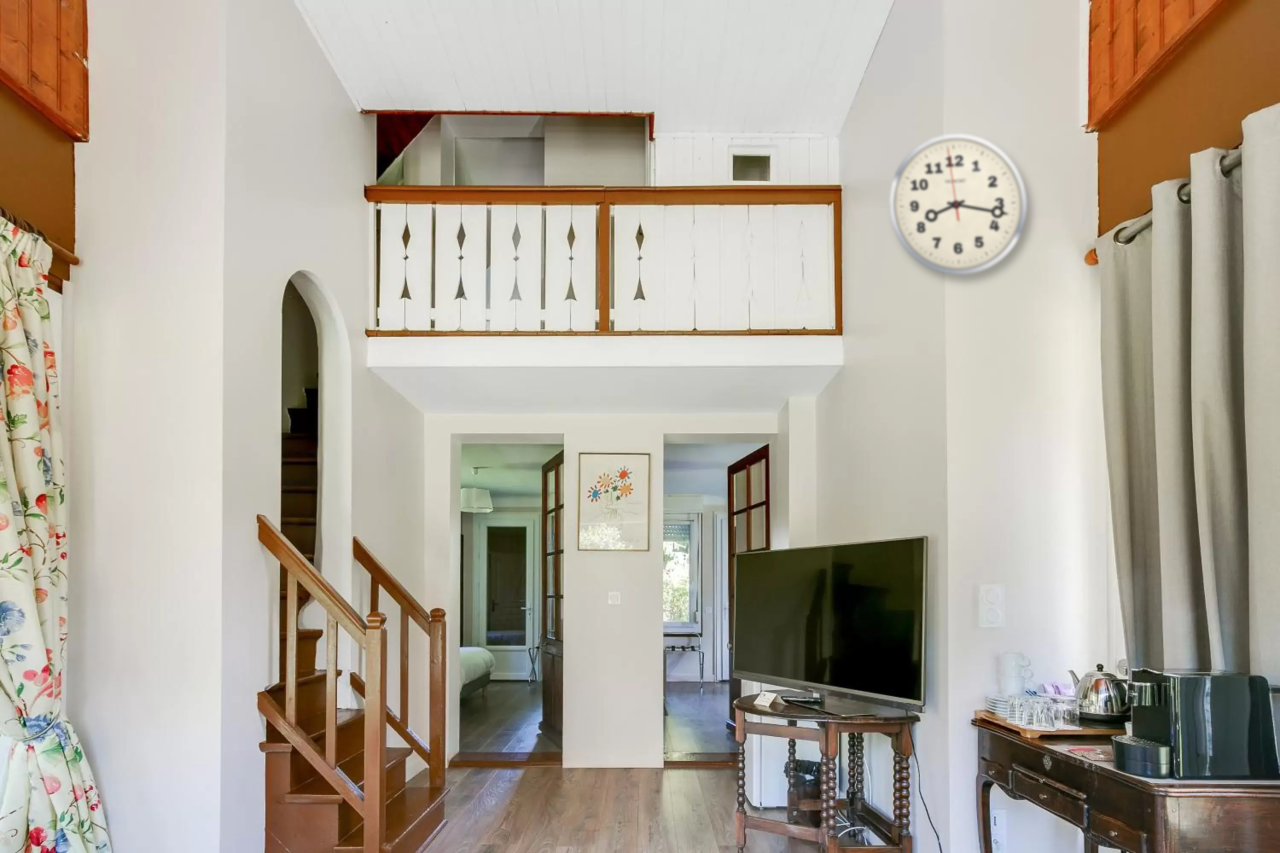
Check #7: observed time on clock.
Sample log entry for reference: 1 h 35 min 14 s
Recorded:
8 h 16 min 59 s
